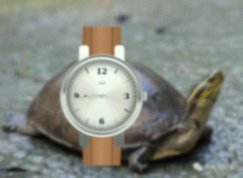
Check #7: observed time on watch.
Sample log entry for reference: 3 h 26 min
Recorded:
8 h 44 min
